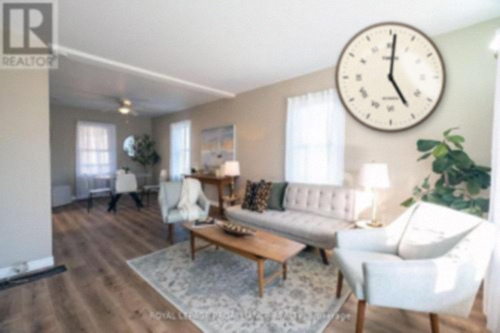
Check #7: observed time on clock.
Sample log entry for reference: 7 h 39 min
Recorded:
5 h 01 min
